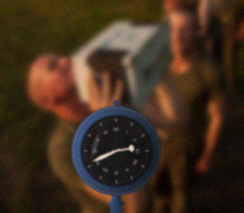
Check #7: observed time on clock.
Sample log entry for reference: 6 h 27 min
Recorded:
2 h 41 min
